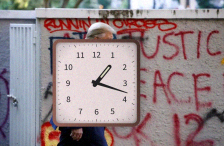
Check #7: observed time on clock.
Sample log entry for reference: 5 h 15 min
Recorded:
1 h 18 min
